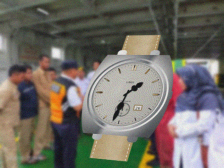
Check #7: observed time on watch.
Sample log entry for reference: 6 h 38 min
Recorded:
1 h 32 min
